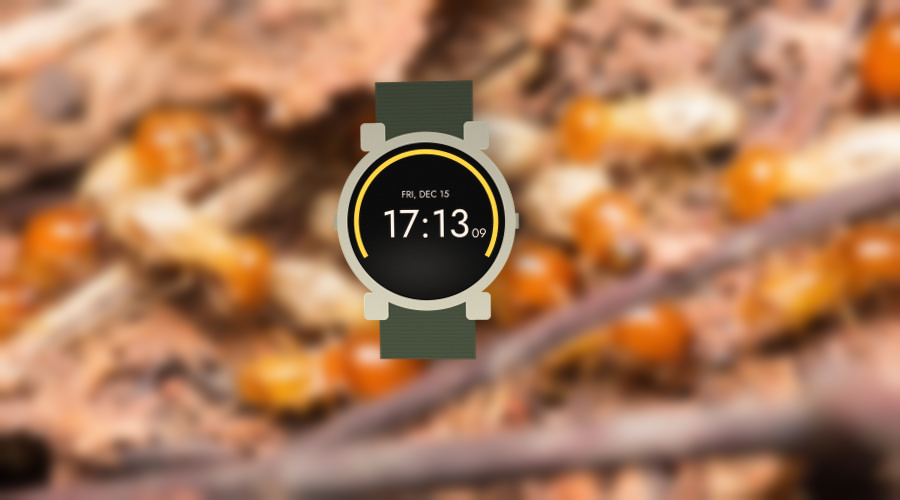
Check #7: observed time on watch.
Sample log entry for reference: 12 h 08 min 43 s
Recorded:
17 h 13 min 09 s
